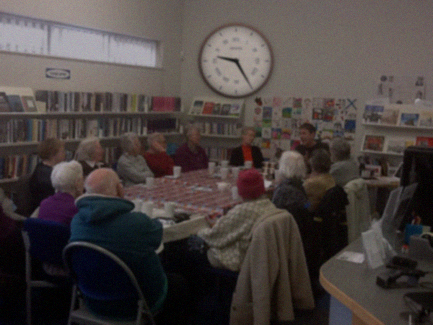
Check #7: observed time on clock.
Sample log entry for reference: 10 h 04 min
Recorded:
9 h 25 min
